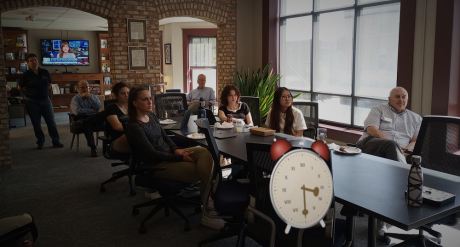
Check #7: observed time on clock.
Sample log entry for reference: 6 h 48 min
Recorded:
3 h 30 min
